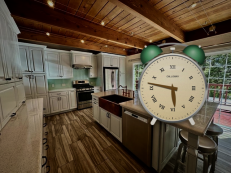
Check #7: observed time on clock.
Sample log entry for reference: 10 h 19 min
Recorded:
5 h 47 min
